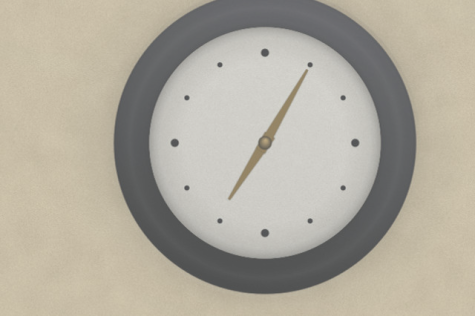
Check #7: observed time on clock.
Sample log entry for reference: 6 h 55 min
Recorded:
7 h 05 min
